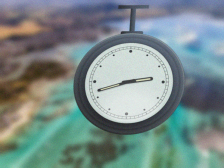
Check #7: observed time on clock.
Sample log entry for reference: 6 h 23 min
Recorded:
2 h 42 min
